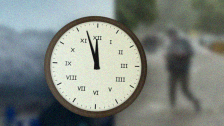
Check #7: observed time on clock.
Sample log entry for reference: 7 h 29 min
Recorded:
11 h 57 min
